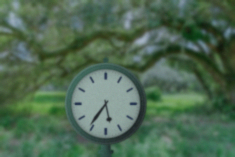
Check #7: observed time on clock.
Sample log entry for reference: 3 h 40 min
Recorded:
5 h 36 min
